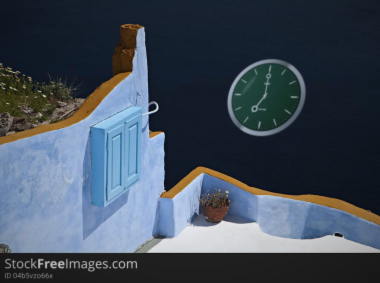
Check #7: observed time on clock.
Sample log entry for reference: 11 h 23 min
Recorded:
7 h 00 min
